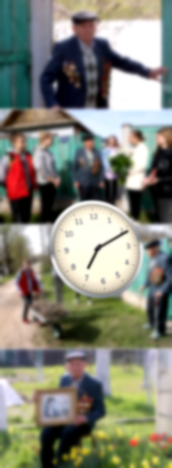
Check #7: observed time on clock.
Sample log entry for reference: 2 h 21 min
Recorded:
7 h 11 min
